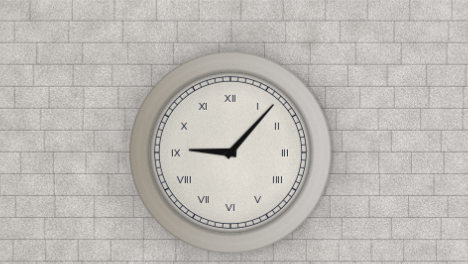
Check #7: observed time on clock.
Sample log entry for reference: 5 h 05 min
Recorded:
9 h 07 min
